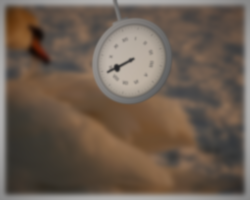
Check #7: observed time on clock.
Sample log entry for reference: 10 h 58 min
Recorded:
8 h 44 min
